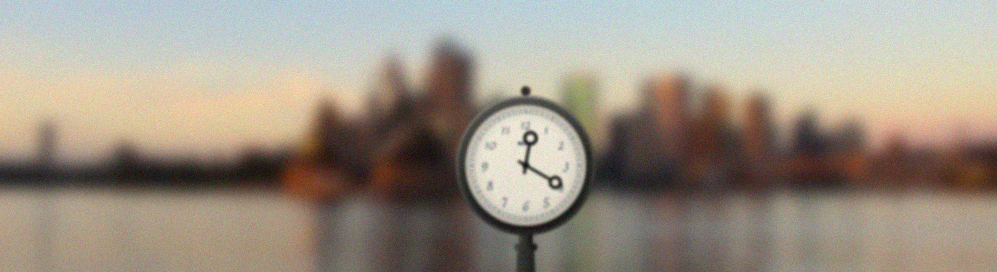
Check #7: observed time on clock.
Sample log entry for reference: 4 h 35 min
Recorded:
12 h 20 min
